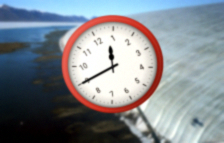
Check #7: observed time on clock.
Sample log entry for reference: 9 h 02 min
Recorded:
12 h 45 min
